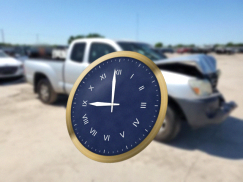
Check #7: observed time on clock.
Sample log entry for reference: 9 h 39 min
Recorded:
8 h 59 min
